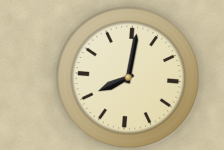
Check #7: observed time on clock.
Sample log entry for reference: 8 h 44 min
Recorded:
8 h 01 min
